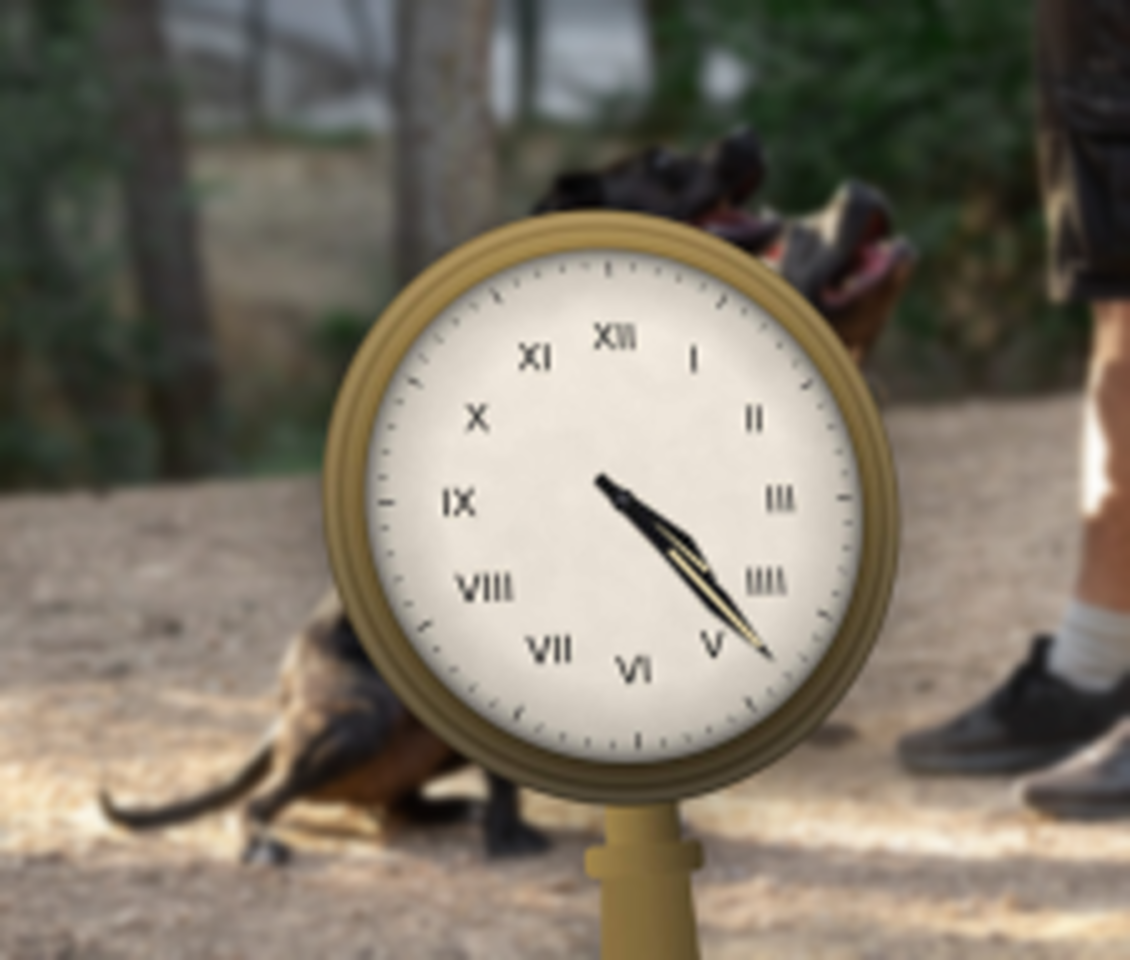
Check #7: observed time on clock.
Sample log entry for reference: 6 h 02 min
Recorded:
4 h 23 min
